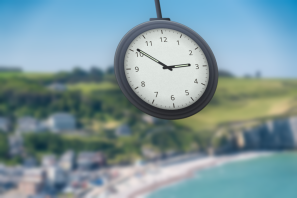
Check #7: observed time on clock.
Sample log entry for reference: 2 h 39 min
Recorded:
2 h 51 min
